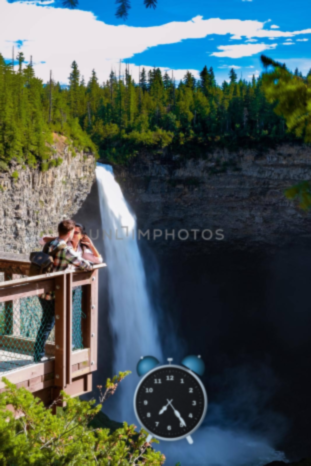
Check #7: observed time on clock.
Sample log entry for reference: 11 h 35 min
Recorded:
7 h 24 min
